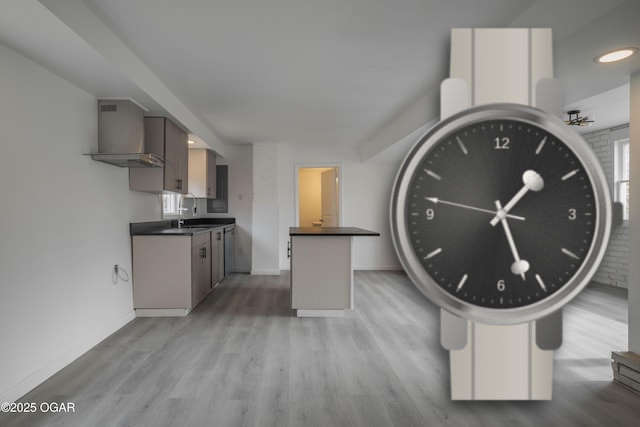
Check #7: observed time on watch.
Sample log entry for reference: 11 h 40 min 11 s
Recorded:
1 h 26 min 47 s
